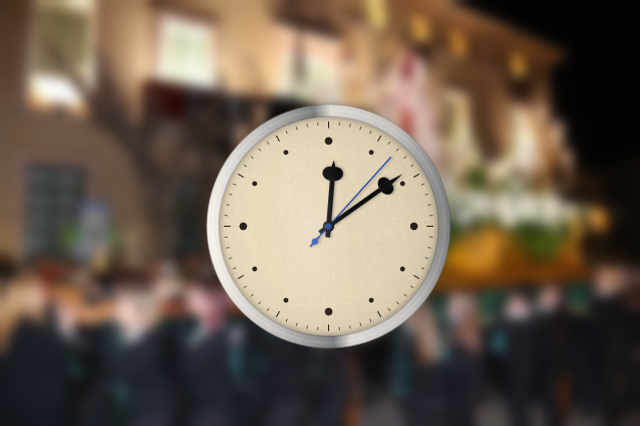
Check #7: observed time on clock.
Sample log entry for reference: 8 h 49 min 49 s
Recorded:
12 h 09 min 07 s
